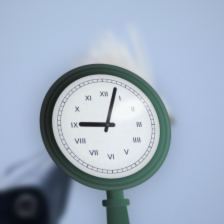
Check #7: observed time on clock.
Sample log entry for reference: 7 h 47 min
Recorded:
9 h 03 min
